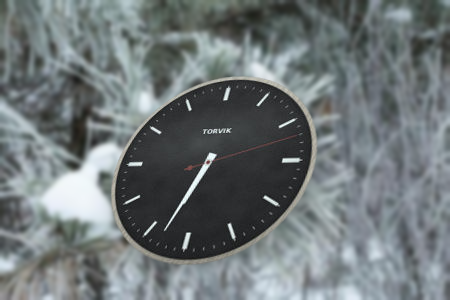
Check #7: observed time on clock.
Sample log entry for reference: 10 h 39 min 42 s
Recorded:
6 h 33 min 12 s
